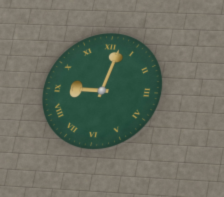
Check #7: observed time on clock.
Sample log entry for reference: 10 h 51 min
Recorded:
9 h 02 min
